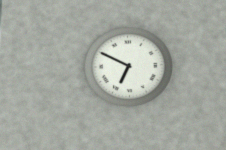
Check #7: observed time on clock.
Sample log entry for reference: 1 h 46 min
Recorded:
6 h 50 min
